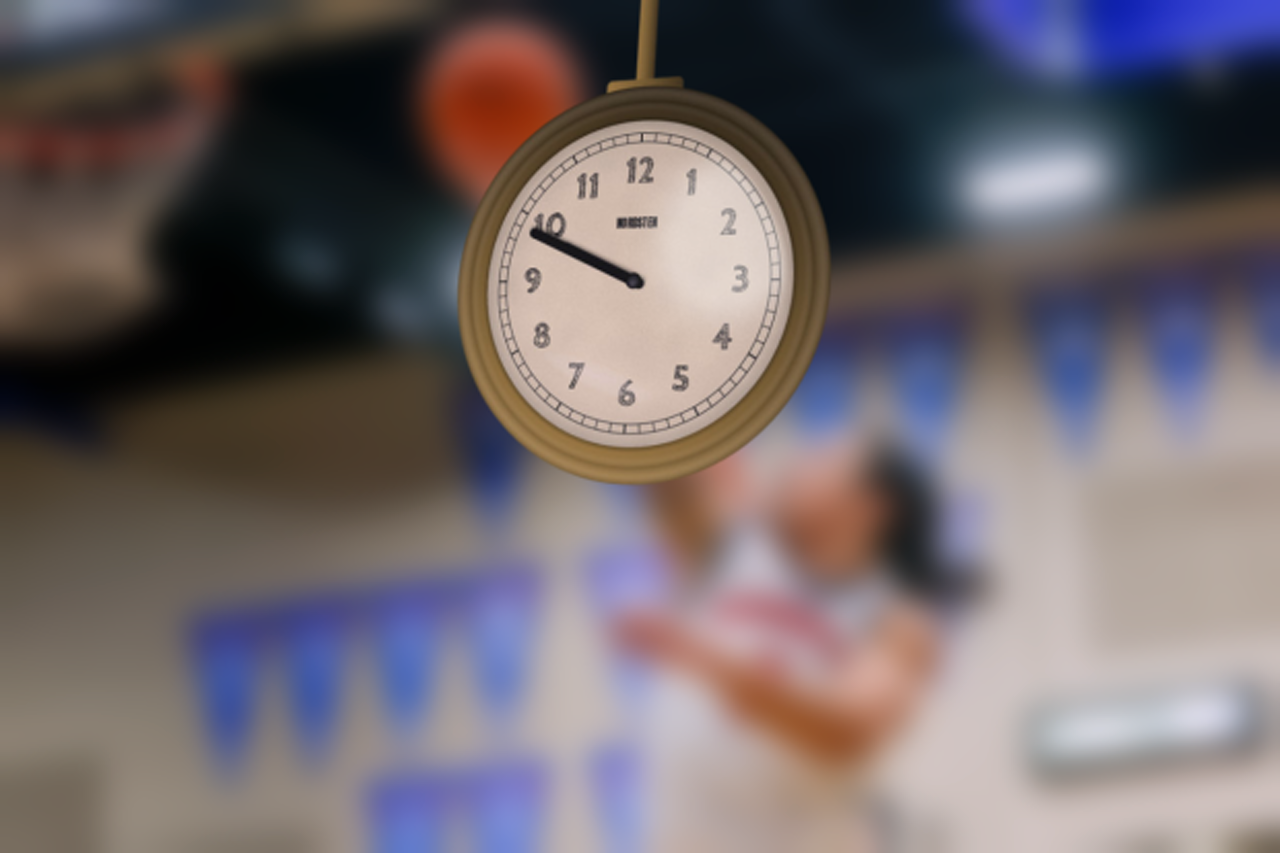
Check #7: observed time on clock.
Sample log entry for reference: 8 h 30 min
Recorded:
9 h 49 min
